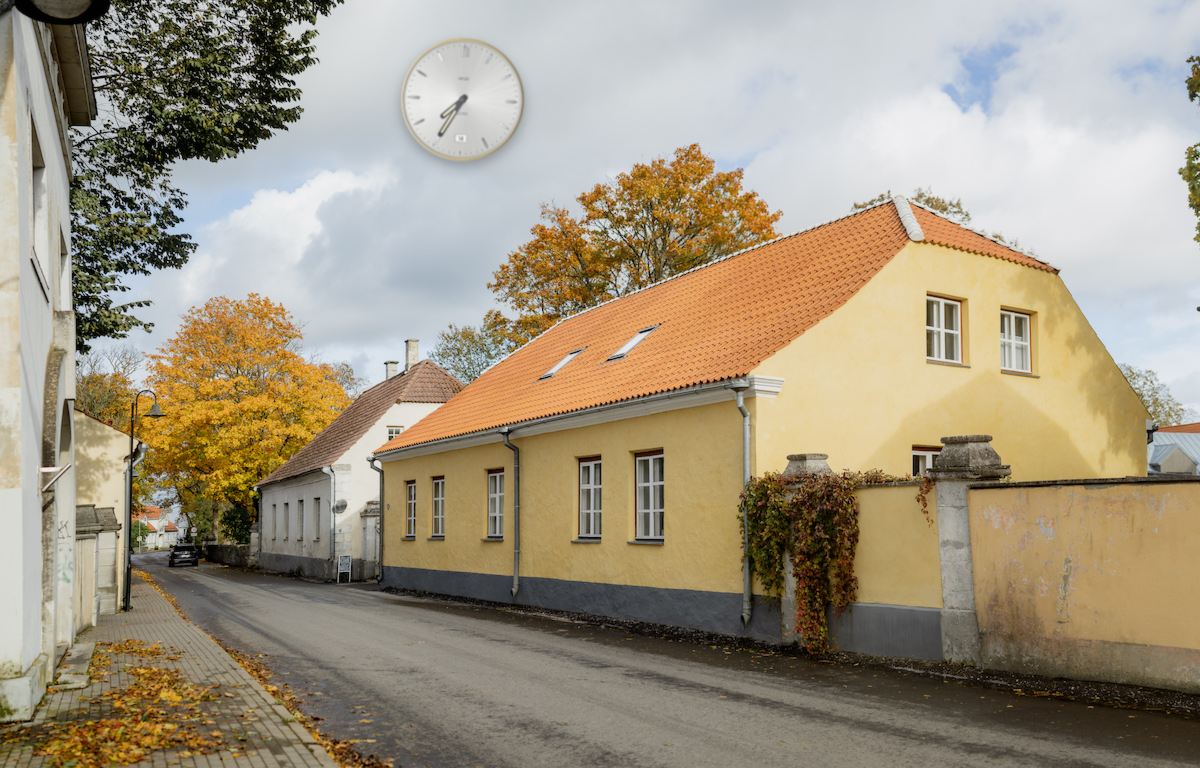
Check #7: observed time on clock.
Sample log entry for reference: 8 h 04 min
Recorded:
7 h 35 min
